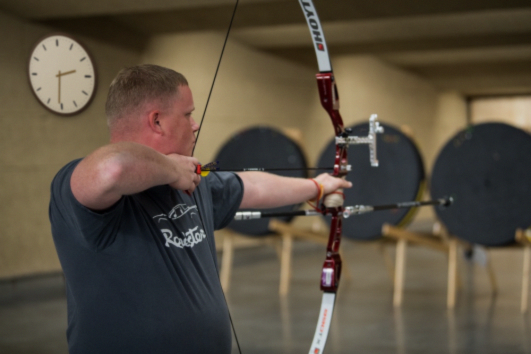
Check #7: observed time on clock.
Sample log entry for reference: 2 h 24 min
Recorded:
2 h 31 min
